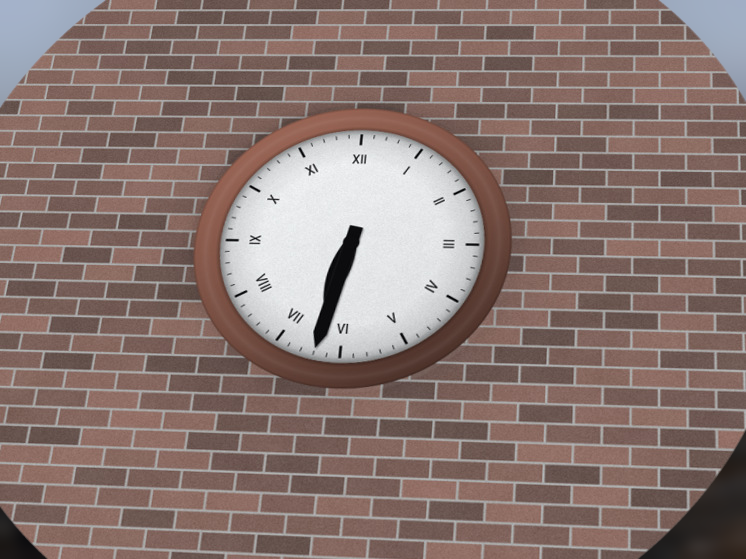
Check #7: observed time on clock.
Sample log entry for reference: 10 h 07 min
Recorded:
6 h 32 min
